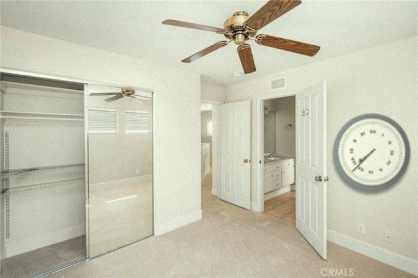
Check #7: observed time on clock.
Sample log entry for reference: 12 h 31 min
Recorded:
7 h 37 min
